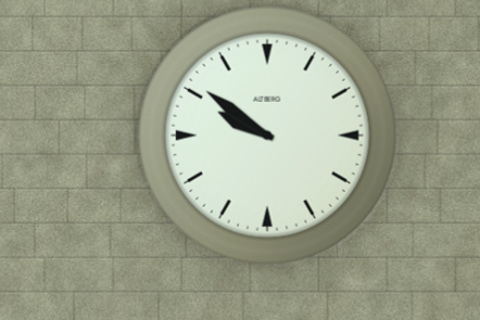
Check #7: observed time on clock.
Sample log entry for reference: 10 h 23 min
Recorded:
9 h 51 min
